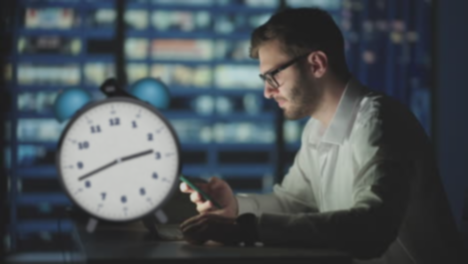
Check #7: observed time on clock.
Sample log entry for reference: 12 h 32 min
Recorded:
2 h 42 min
